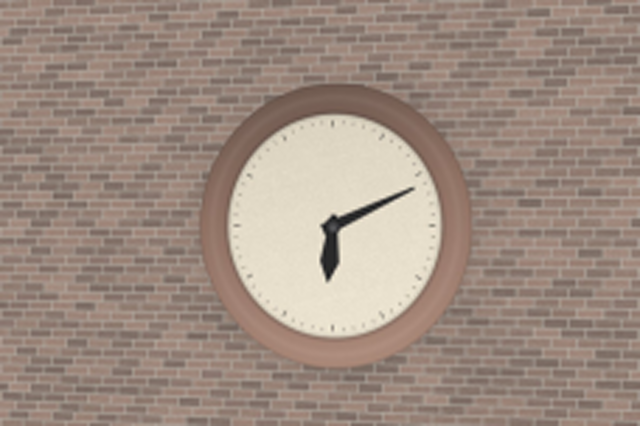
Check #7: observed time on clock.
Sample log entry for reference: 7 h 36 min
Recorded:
6 h 11 min
